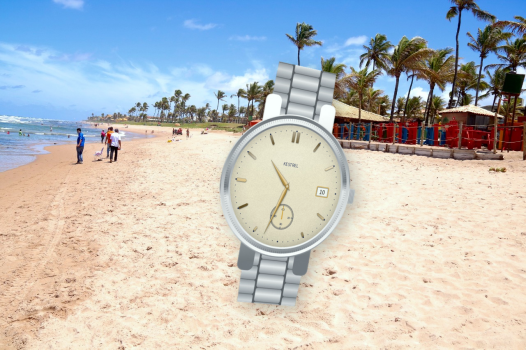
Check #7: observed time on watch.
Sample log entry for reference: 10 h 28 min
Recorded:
10 h 33 min
